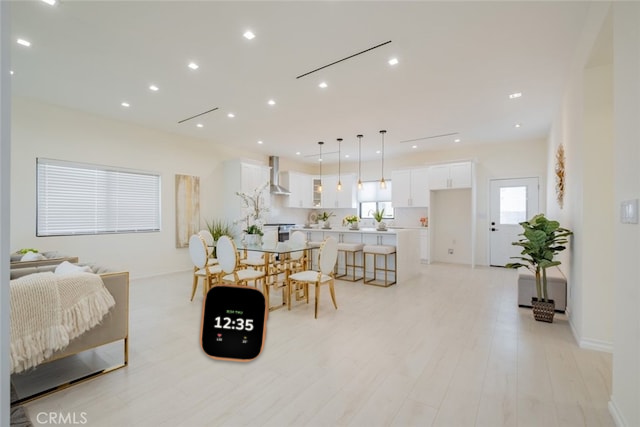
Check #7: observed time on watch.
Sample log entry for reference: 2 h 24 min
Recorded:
12 h 35 min
